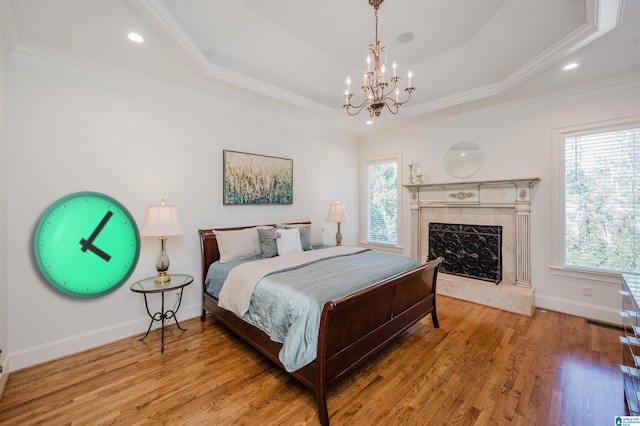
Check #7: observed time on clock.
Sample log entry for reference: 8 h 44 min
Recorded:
4 h 06 min
